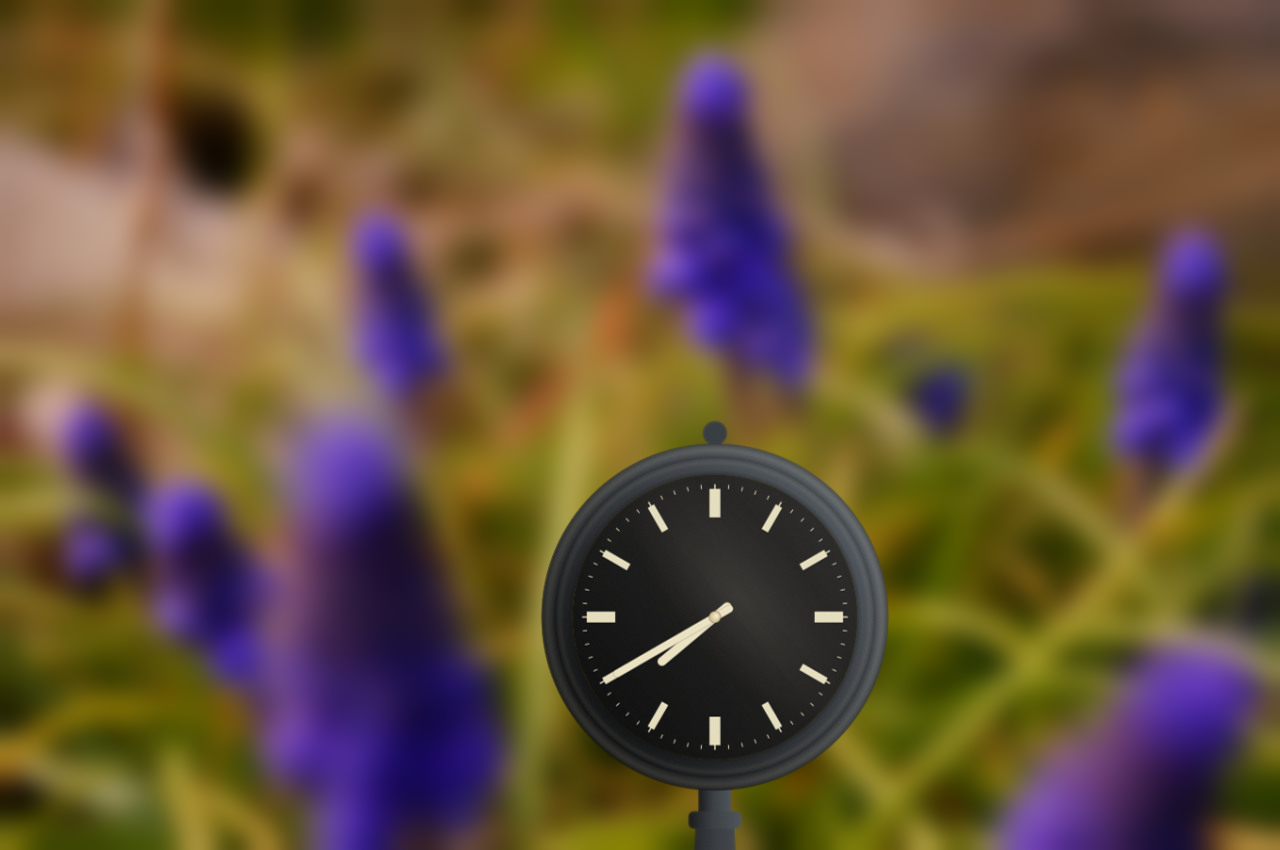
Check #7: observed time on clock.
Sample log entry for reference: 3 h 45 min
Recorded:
7 h 40 min
